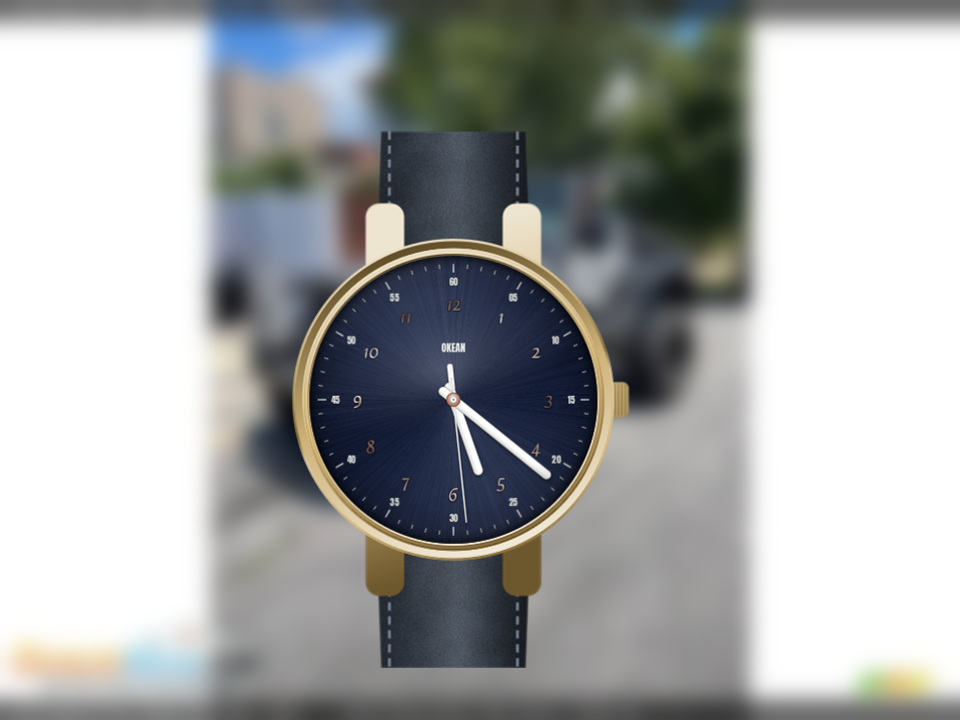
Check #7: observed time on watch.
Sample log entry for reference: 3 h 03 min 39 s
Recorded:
5 h 21 min 29 s
